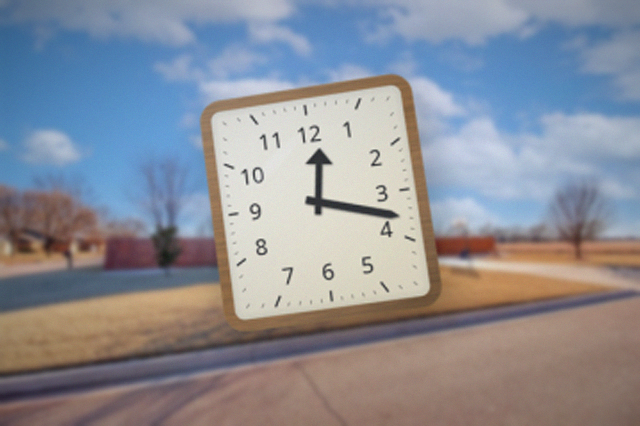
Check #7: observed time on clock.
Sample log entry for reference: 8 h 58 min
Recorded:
12 h 18 min
